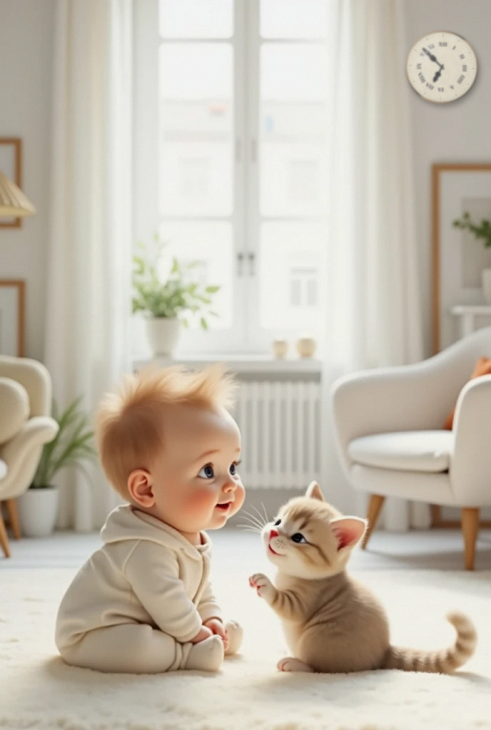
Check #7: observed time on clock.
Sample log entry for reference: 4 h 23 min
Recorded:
6 h 52 min
